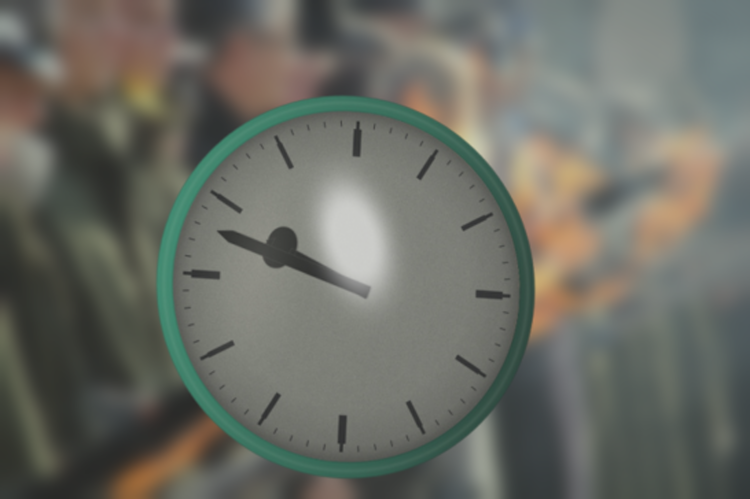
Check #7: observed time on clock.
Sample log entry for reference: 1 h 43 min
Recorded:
9 h 48 min
